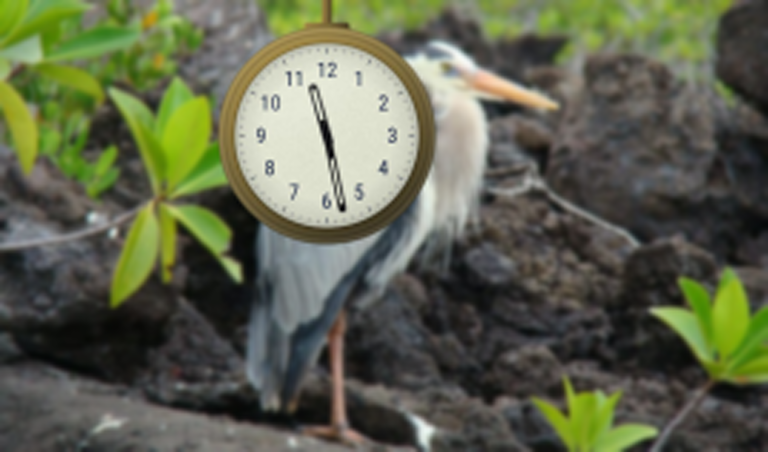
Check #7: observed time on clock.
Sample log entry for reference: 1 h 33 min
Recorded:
11 h 28 min
